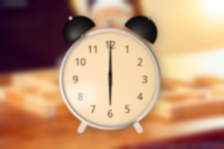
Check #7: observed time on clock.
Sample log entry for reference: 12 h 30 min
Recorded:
6 h 00 min
